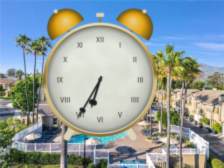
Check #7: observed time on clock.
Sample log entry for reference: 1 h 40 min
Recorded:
6 h 35 min
